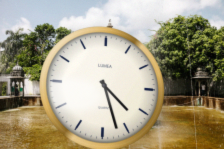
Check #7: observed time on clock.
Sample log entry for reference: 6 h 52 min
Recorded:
4 h 27 min
